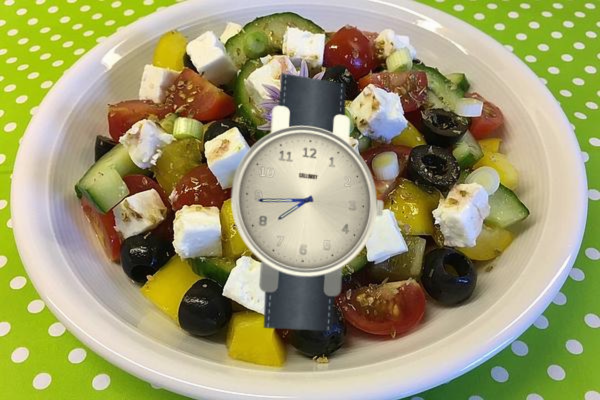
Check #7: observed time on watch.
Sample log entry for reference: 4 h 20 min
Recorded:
7 h 44 min
